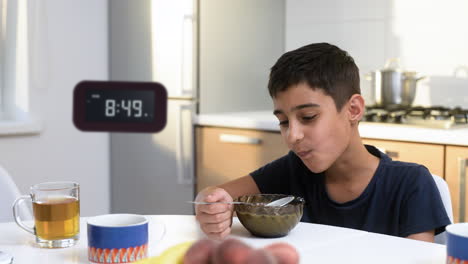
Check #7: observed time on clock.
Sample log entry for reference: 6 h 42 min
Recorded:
8 h 49 min
